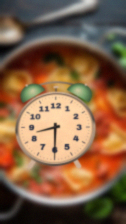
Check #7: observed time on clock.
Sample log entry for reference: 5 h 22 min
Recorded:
8 h 30 min
